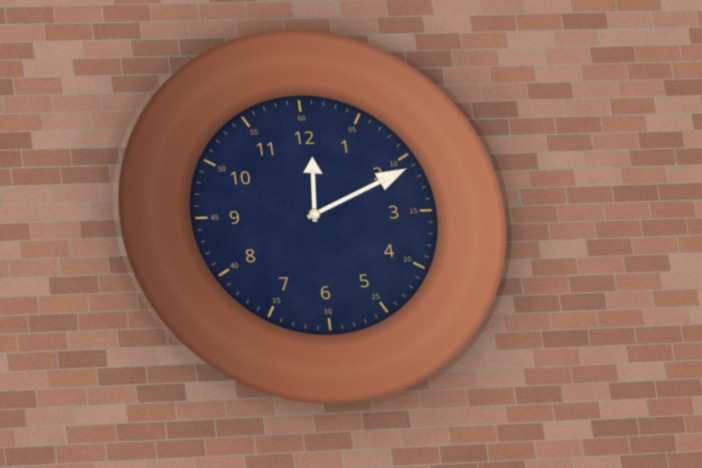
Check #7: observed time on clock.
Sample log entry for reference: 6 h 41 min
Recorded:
12 h 11 min
